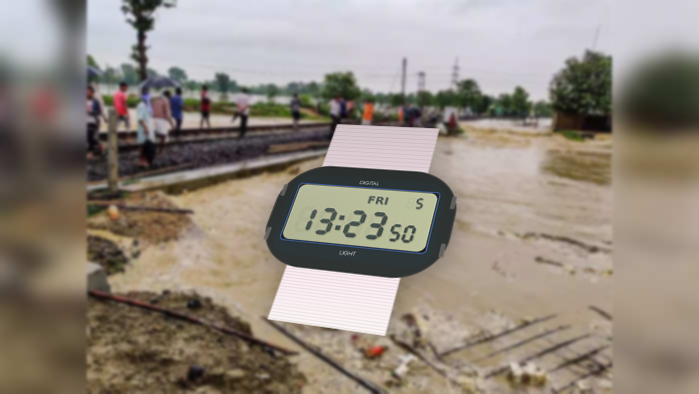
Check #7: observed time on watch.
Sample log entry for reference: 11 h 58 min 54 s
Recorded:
13 h 23 min 50 s
